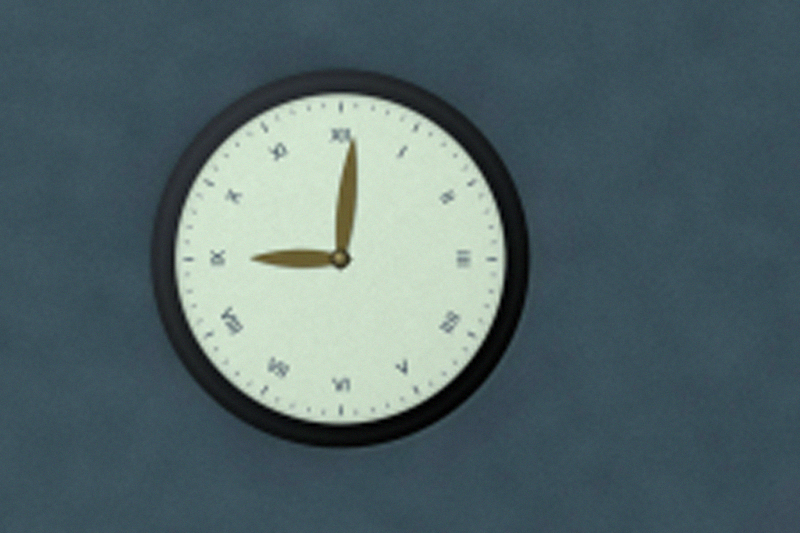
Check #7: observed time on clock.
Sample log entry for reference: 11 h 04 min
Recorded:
9 h 01 min
